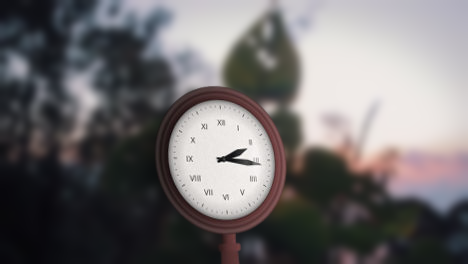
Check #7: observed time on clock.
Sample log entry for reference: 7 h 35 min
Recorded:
2 h 16 min
